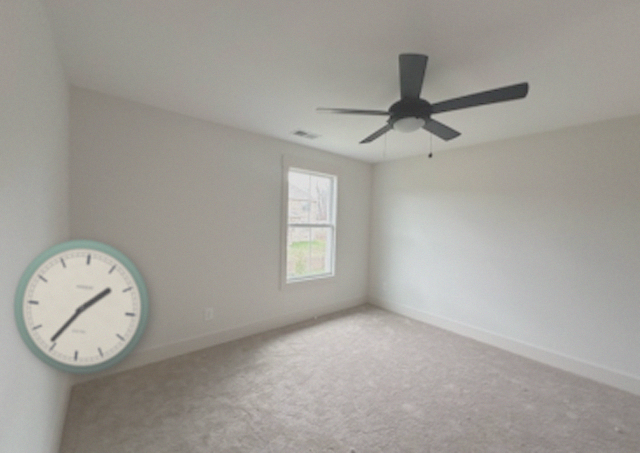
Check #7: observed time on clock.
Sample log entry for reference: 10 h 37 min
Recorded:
1 h 36 min
